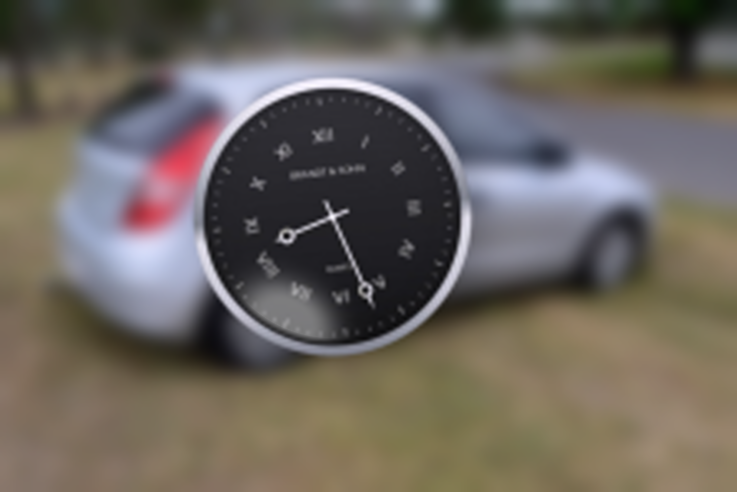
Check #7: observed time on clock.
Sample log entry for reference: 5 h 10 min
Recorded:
8 h 27 min
